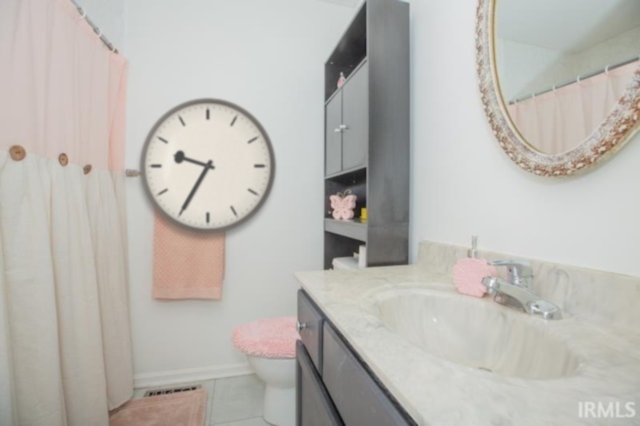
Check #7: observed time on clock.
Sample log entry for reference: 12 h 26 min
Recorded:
9 h 35 min
